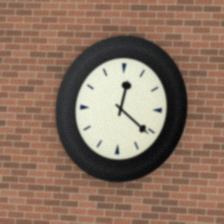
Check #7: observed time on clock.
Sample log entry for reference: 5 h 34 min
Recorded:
12 h 21 min
